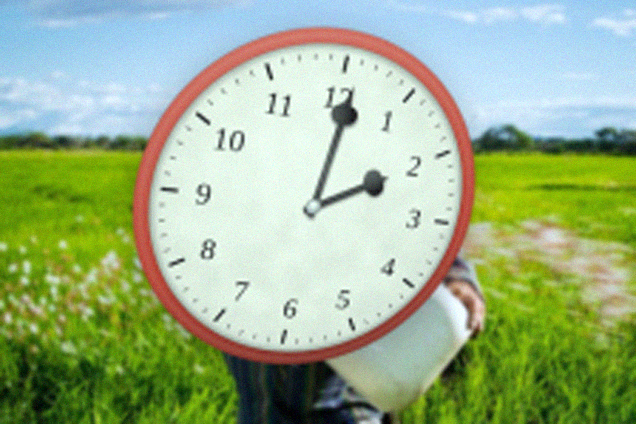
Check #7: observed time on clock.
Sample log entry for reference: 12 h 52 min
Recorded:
2 h 01 min
